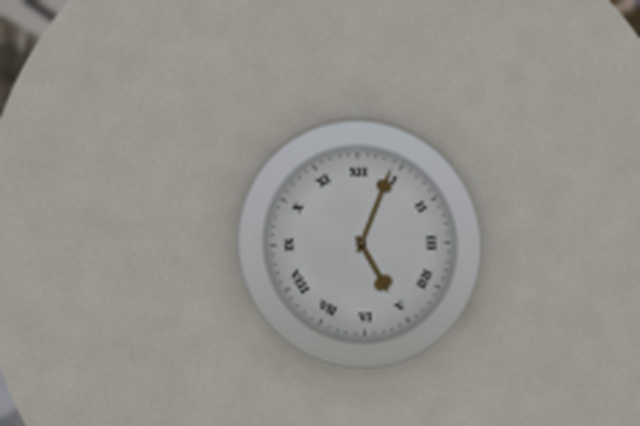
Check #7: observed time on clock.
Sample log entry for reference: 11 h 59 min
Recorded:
5 h 04 min
